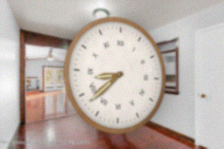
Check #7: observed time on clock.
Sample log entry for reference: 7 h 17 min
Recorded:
8 h 38 min
